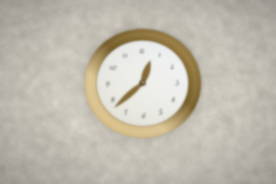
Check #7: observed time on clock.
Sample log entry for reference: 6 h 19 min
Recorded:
12 h 38 min
